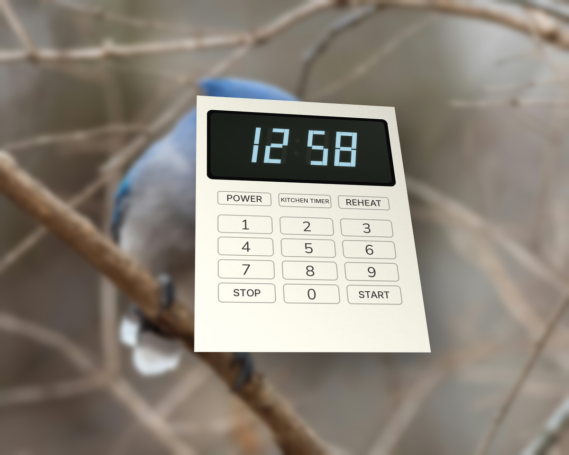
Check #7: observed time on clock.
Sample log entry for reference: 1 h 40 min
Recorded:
12 h 58 min
